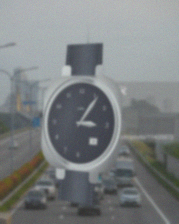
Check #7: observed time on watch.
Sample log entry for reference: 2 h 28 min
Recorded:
3 h 06 min
